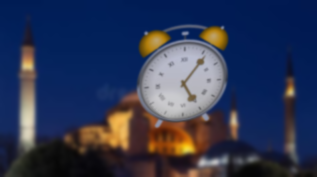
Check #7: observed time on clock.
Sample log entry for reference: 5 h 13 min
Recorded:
5 h 06 min
